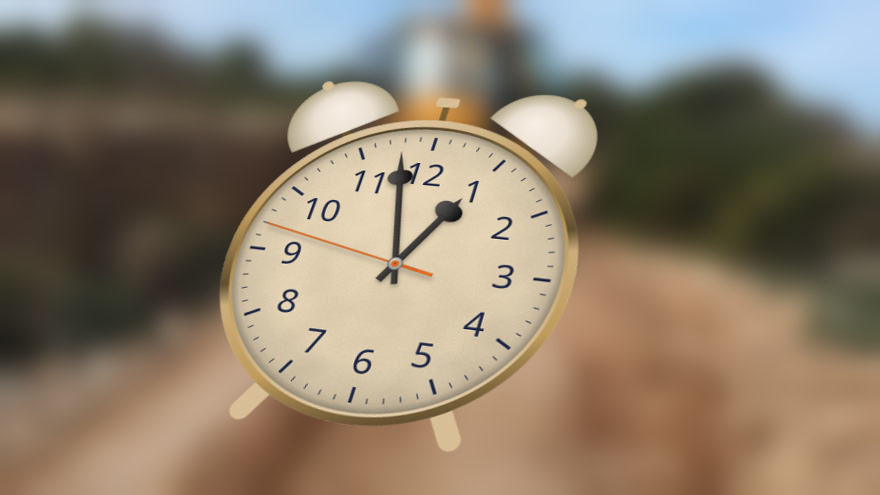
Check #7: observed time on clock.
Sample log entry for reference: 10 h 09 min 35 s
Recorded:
12 h 57 min 47 s
